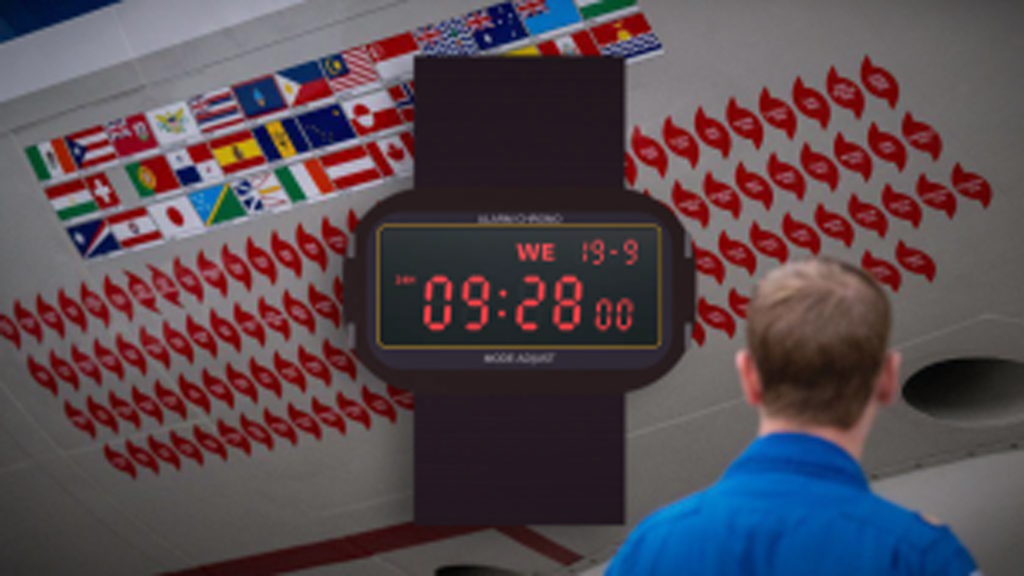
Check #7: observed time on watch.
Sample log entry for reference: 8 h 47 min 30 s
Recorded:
9 h 28 min 00 s
